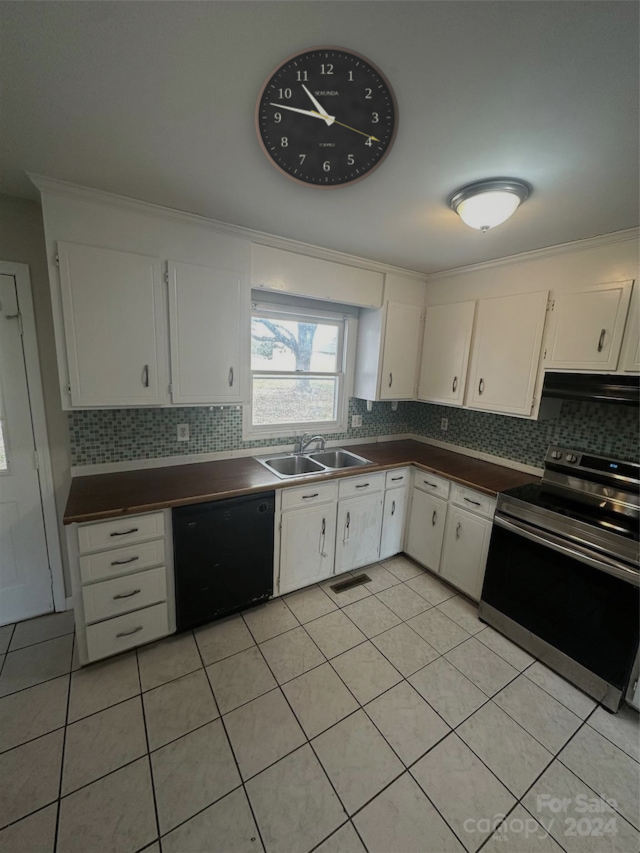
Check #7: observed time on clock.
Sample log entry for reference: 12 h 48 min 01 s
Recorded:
10 h 47 min 19 s
